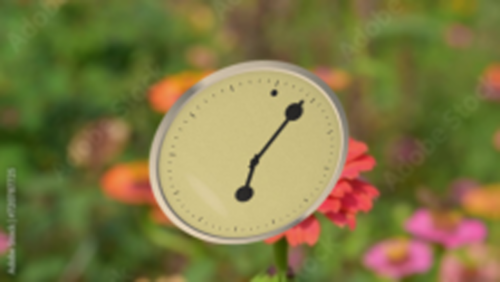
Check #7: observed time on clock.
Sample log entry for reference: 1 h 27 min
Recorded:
6 h 04 min
